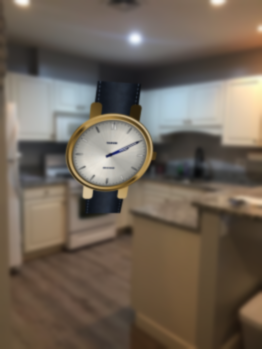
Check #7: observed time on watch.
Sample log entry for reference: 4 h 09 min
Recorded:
2 h 10 min
